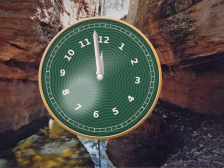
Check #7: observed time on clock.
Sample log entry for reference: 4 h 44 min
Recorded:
11 h 58 min
